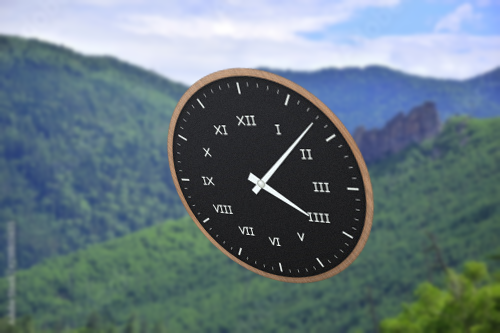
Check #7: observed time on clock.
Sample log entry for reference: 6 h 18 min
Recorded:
4 h 08 min
